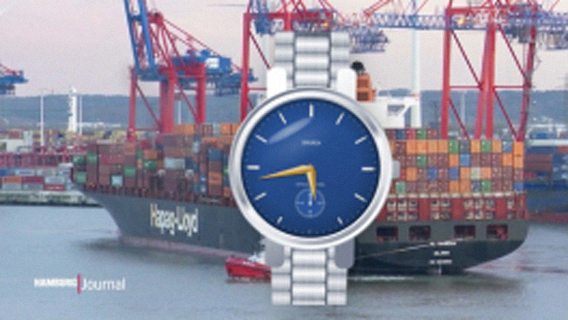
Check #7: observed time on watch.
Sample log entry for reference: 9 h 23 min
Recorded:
5 h 43 min
